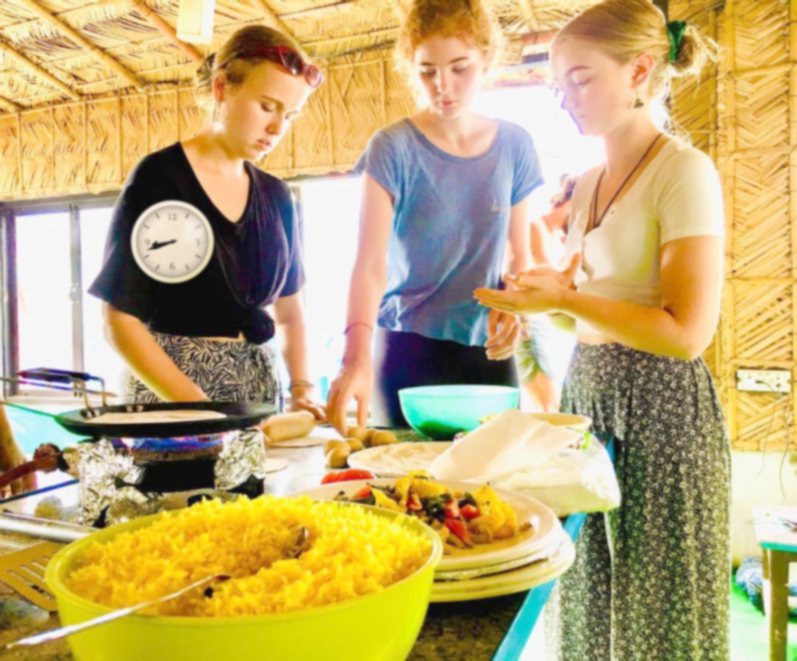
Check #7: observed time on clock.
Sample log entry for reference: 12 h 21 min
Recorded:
8 h 42 min
